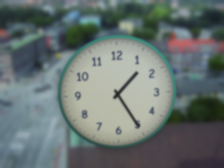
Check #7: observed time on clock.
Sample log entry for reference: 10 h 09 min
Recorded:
1 h 25 min
